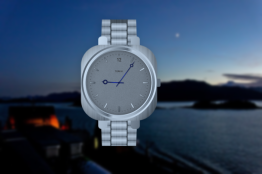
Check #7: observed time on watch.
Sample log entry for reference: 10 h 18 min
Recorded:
9 h 06 min
